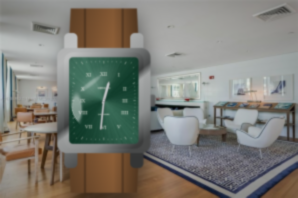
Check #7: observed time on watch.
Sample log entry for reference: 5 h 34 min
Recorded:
12 h 31 min
